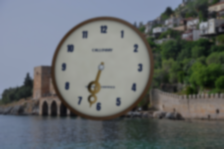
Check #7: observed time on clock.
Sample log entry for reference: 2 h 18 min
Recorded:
6 h 32 min
